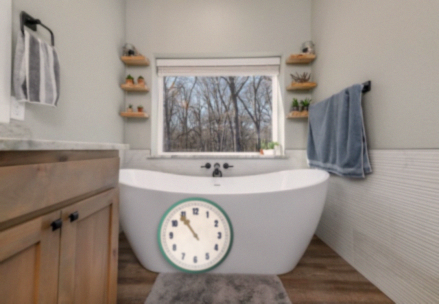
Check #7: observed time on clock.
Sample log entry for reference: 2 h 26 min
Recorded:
10 h 54 min
